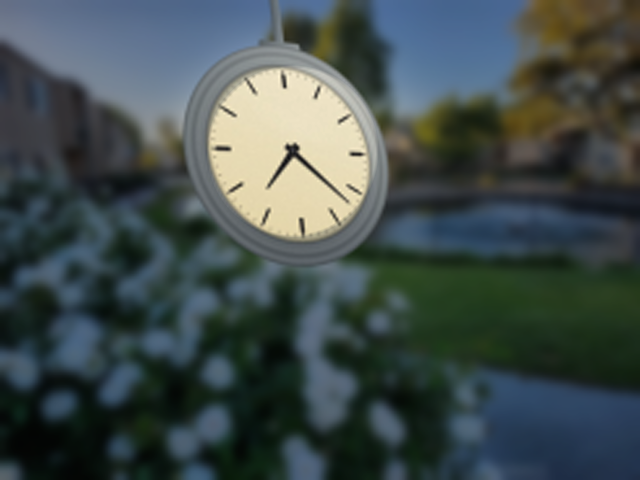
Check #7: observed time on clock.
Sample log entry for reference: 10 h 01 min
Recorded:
7 h 22 min
